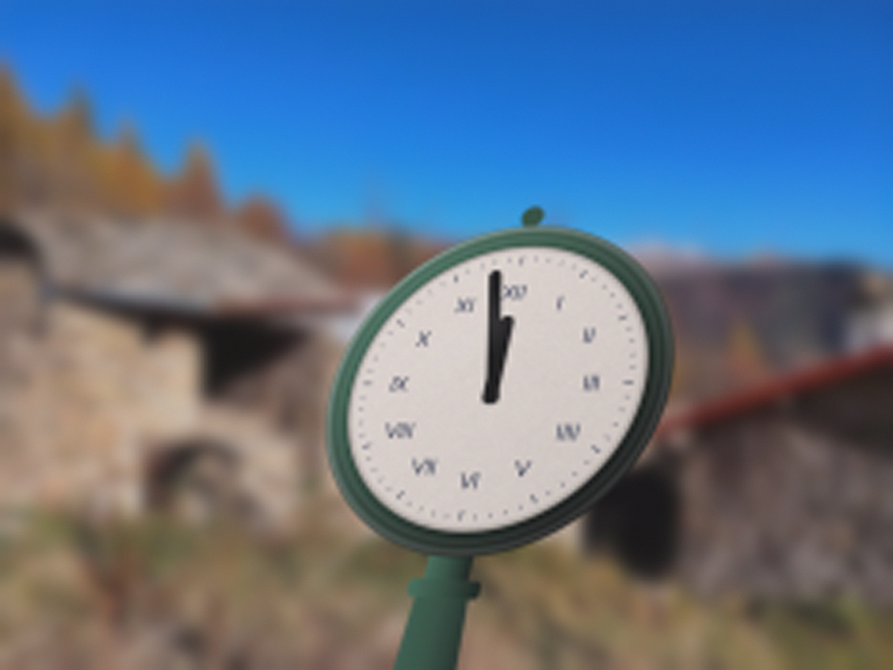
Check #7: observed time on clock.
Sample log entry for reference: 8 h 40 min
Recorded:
11 h 58 min
